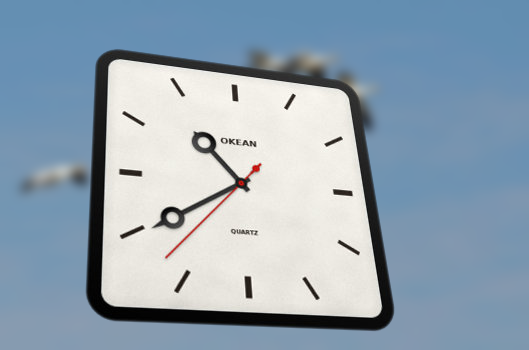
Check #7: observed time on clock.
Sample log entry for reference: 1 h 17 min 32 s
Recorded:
10 h 39 min 37 s
